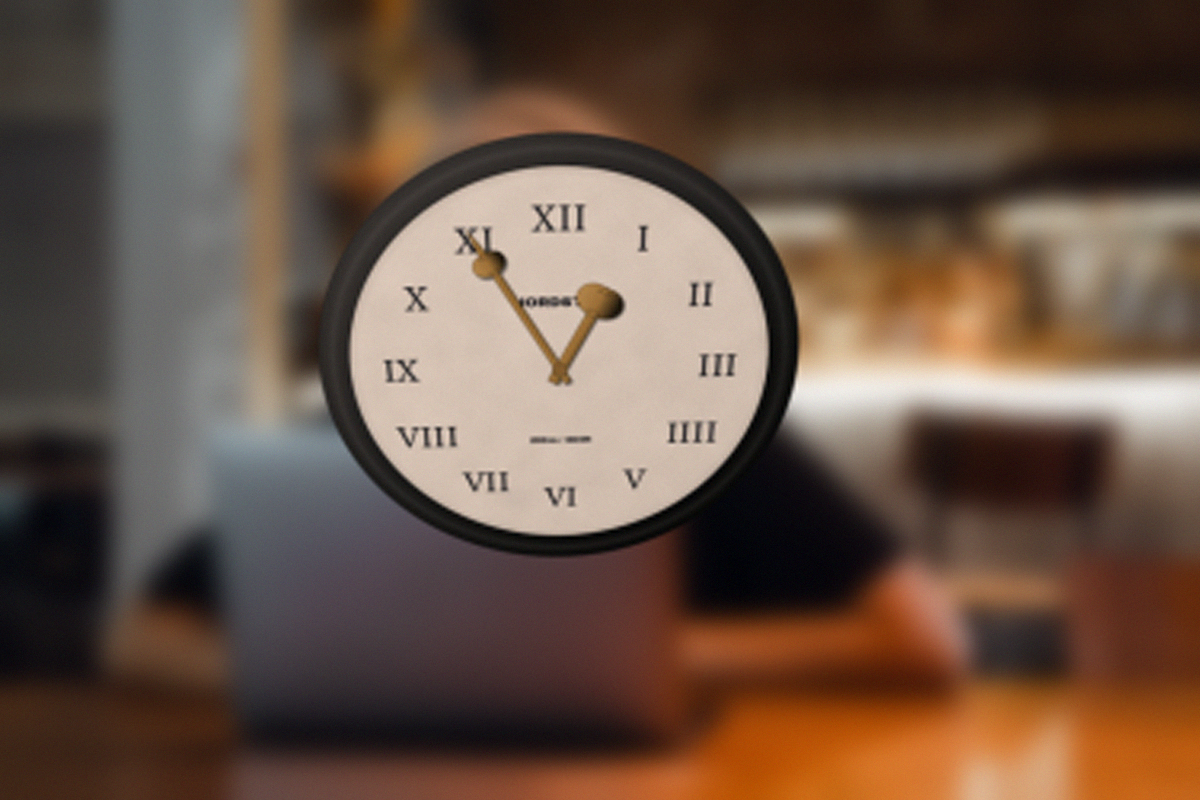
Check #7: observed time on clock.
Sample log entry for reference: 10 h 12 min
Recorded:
12 h 55 min
